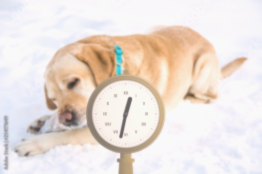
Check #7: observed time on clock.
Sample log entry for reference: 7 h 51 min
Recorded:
12 h 32 min
